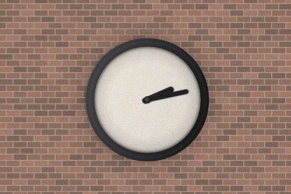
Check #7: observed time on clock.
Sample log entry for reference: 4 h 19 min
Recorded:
2 h 13 min
